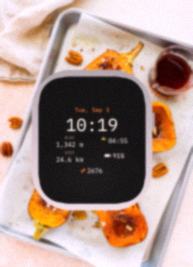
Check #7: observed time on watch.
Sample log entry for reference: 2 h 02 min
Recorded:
10 h 19 min
